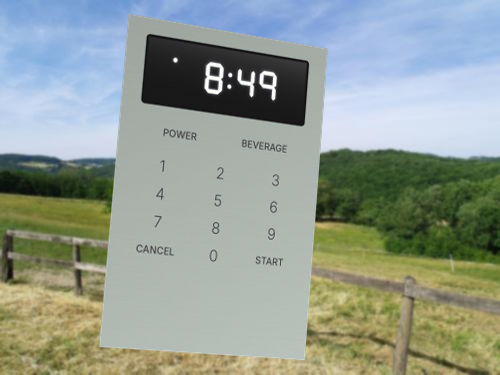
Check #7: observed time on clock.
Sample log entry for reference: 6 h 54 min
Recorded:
8 h 49 min
